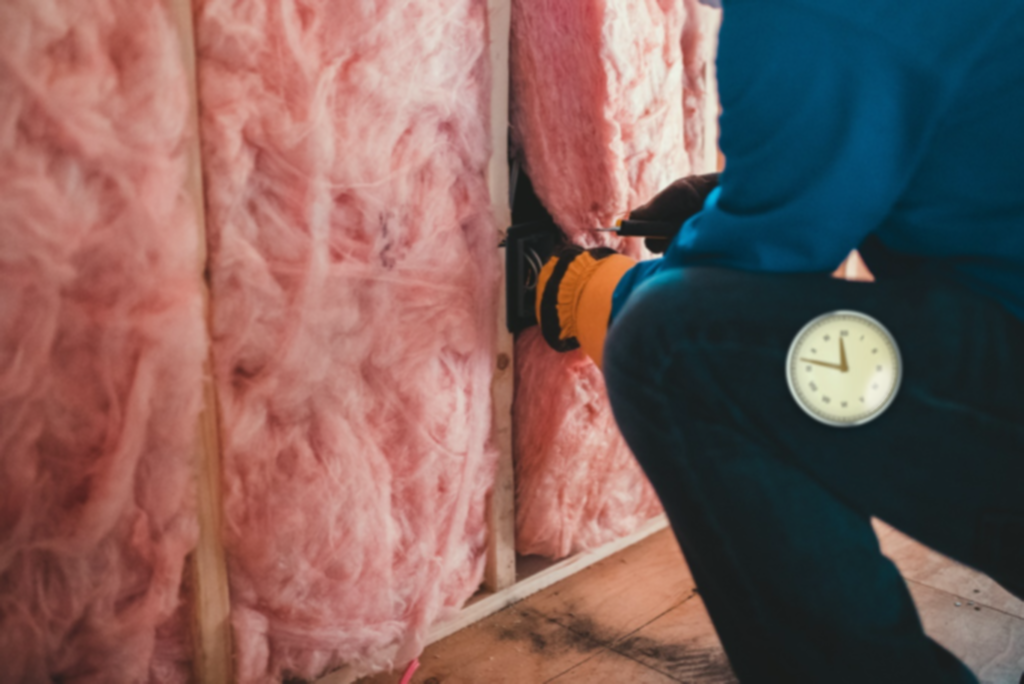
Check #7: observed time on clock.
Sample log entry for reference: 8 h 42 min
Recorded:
11 h 47 min
